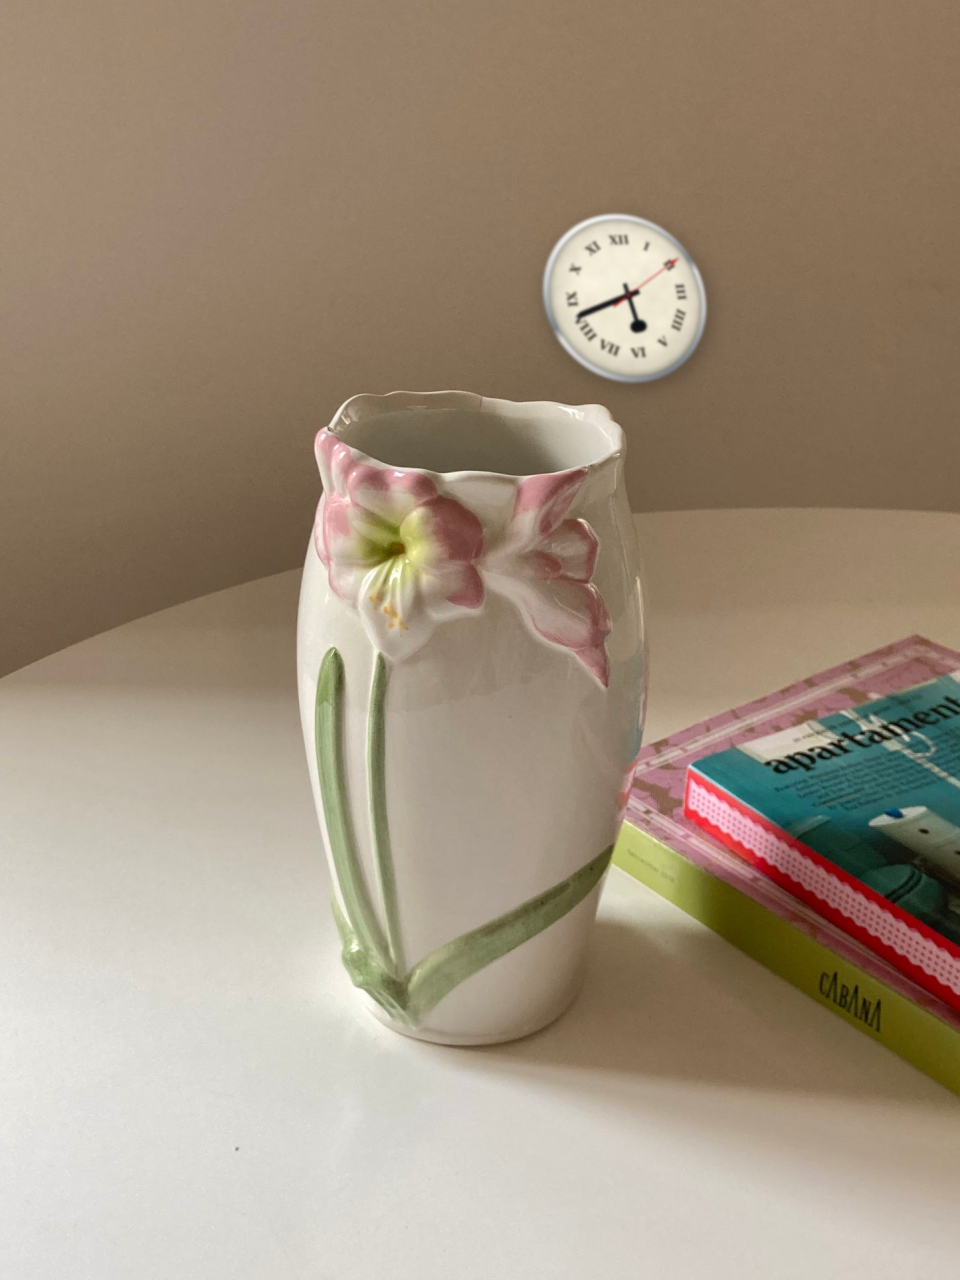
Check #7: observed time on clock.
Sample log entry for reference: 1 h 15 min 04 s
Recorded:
5 h 42 min 10 s
